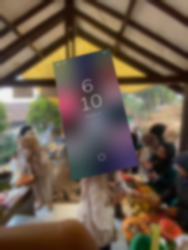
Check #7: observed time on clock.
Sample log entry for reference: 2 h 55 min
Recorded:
6 h 10 min
